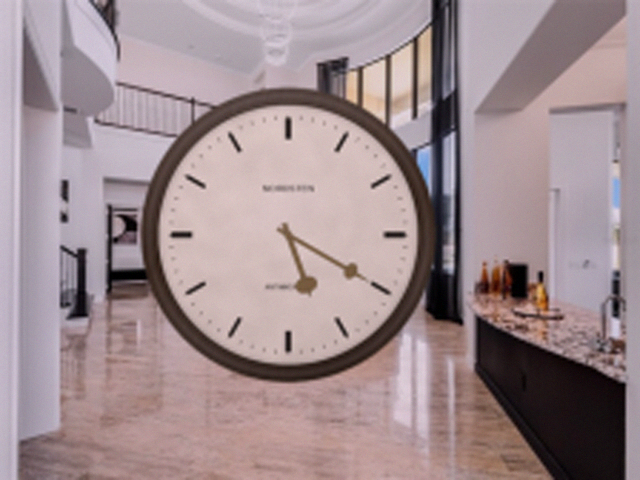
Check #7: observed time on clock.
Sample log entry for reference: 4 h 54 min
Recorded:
5 h 20 min
